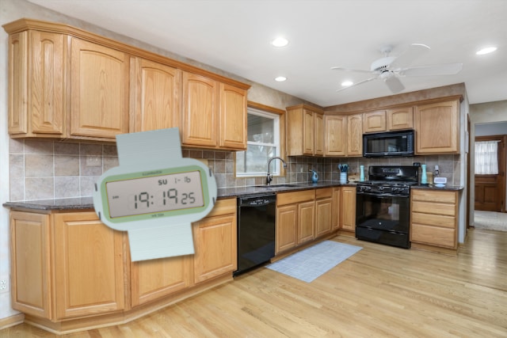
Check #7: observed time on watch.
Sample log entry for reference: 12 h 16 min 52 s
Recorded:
19 h 19 min 25 s
